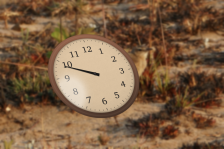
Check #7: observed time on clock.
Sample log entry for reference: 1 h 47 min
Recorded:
9 h 49 min
